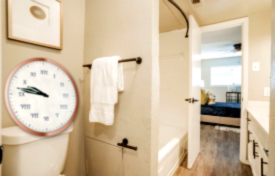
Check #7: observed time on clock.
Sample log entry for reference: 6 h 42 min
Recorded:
9 h 47 min
